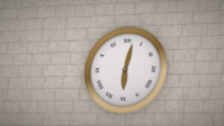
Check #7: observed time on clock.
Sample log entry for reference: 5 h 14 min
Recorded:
6 h 02 min
